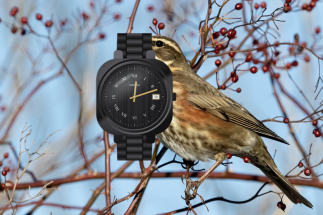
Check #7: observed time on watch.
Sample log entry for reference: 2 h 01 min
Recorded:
12 h 12 min
